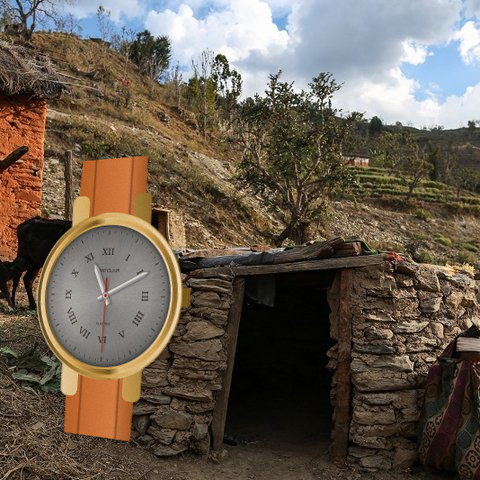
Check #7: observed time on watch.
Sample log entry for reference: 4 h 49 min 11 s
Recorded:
11 h 10 min 30 s
